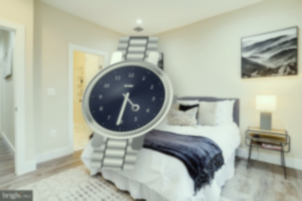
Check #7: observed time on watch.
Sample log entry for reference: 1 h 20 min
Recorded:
4 h 31 min
